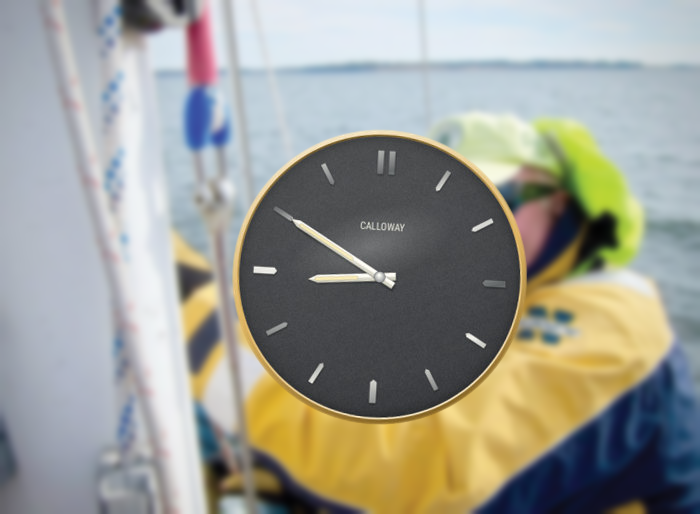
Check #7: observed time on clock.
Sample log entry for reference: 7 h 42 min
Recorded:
8 h 50 min
